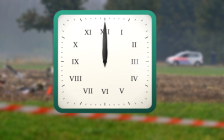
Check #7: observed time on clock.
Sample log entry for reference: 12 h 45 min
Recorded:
12 h 00 min
